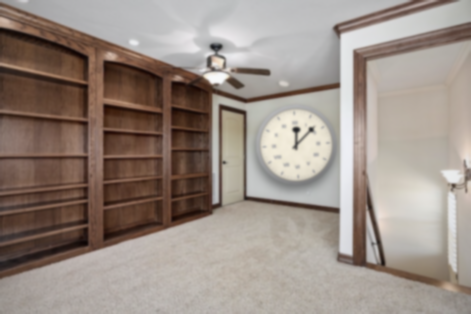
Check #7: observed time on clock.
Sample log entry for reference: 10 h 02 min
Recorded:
12 h 08 min
